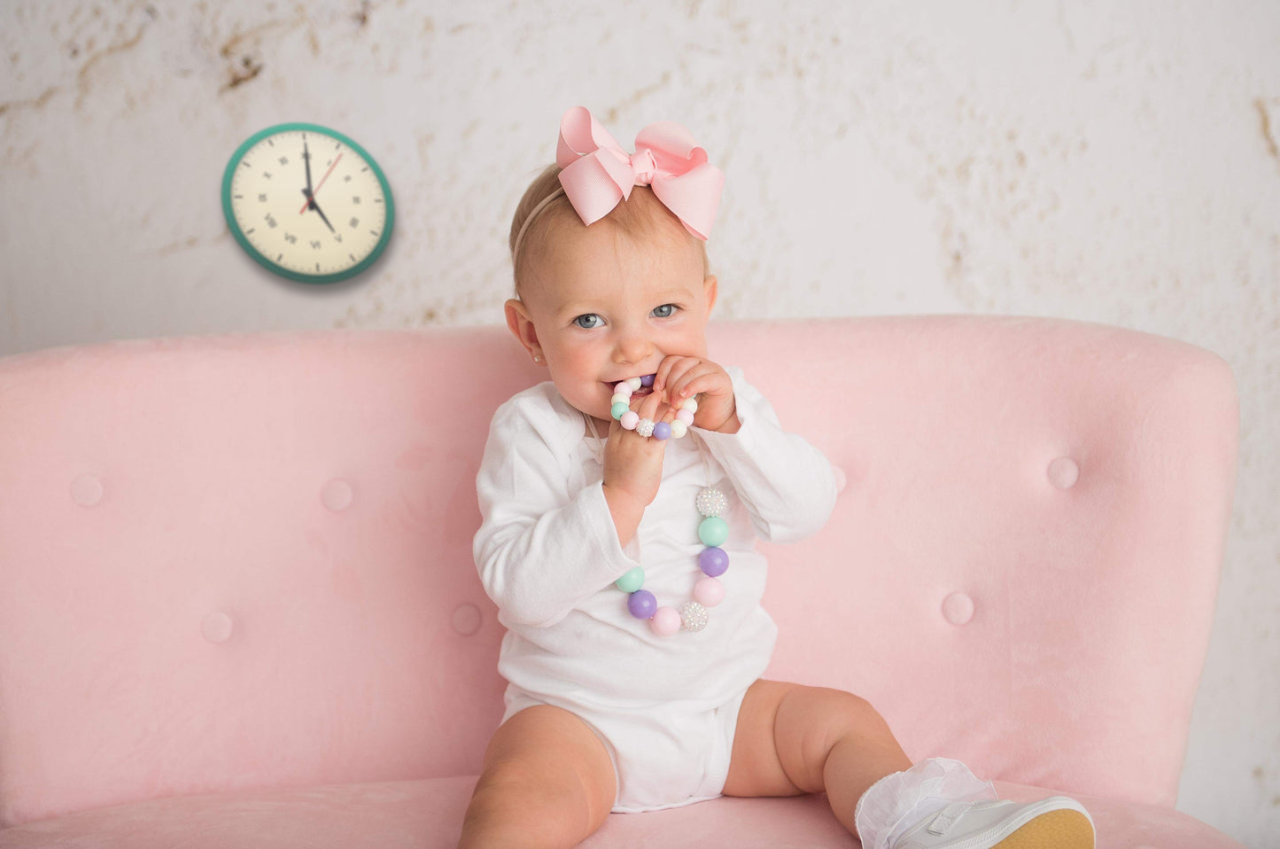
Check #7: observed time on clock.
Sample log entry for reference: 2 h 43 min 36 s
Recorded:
5 h 00 min 06 s
